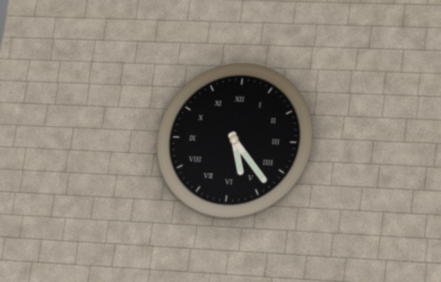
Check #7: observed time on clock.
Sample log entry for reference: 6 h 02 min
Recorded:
5 h 23 min
